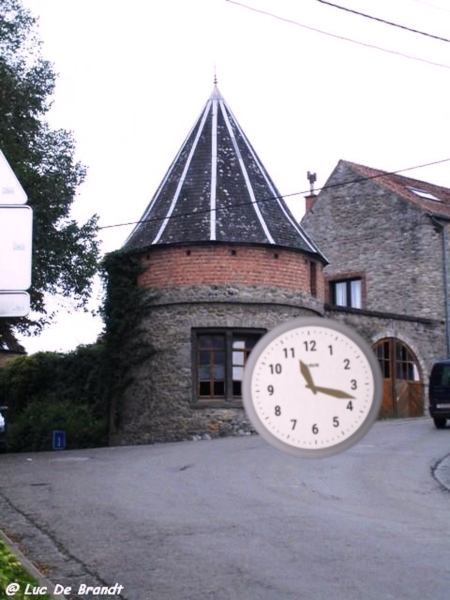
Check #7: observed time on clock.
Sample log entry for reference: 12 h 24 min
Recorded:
11 h 18 min
